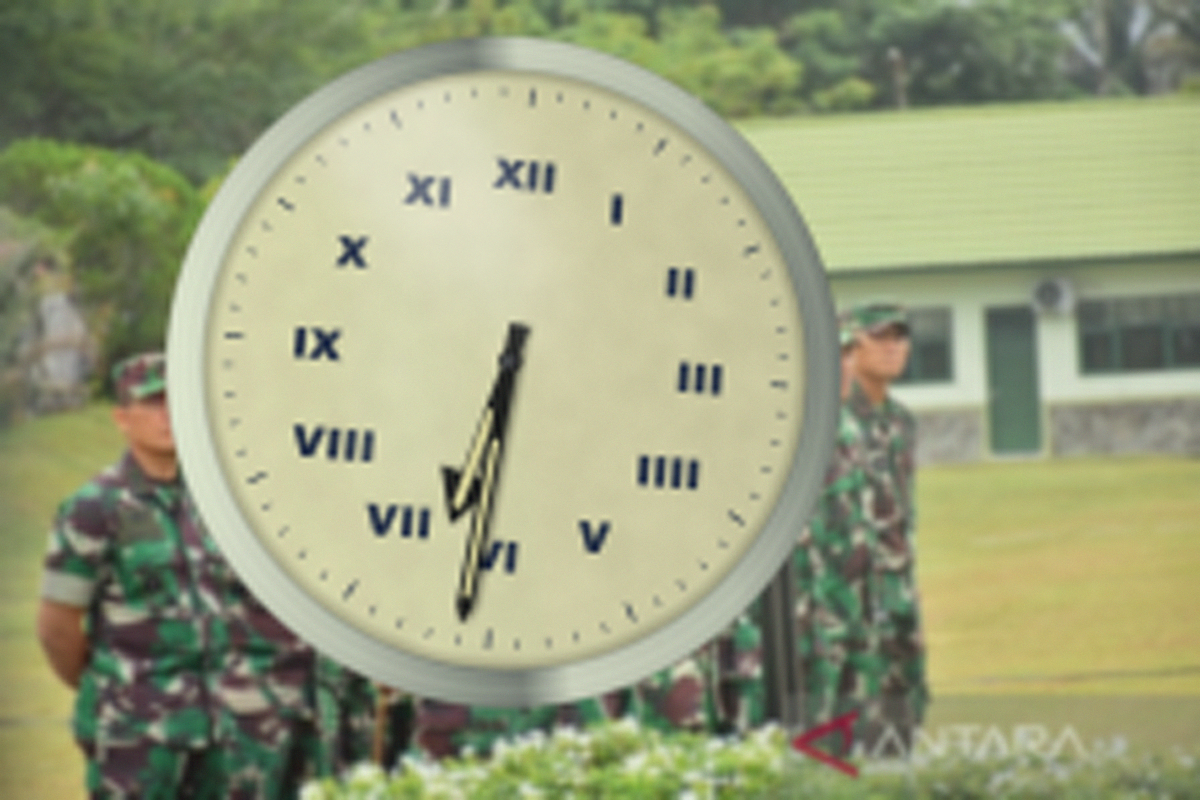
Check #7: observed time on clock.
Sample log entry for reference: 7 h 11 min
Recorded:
6 h 31 min
